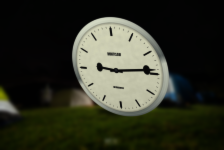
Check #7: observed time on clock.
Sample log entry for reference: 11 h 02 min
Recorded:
9 h 14 min
